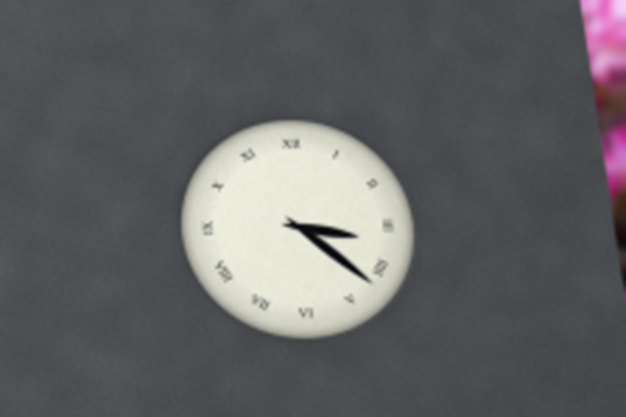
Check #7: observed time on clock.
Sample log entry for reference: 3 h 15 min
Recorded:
3 h 22 min
